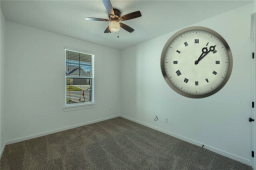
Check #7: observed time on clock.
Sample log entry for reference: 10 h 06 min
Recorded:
1 h 08 min
